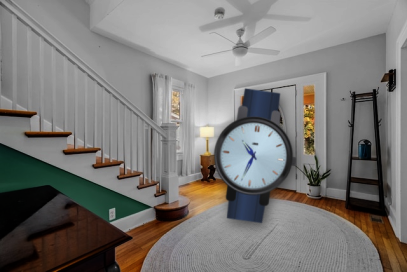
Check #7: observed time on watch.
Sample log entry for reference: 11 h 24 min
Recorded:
10 h 33 min
